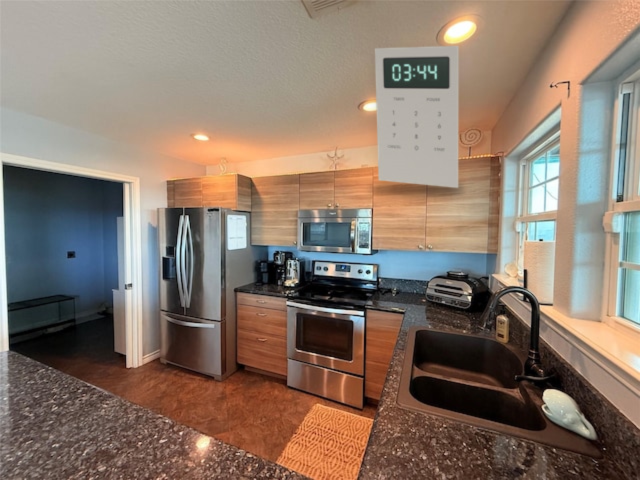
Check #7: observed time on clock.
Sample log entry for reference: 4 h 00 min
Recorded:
3 h 44 min
